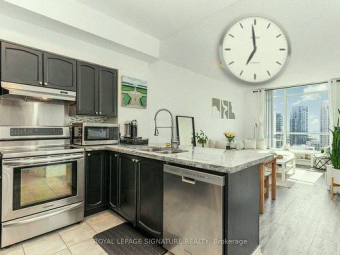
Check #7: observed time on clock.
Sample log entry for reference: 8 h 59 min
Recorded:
6 h 59 min
